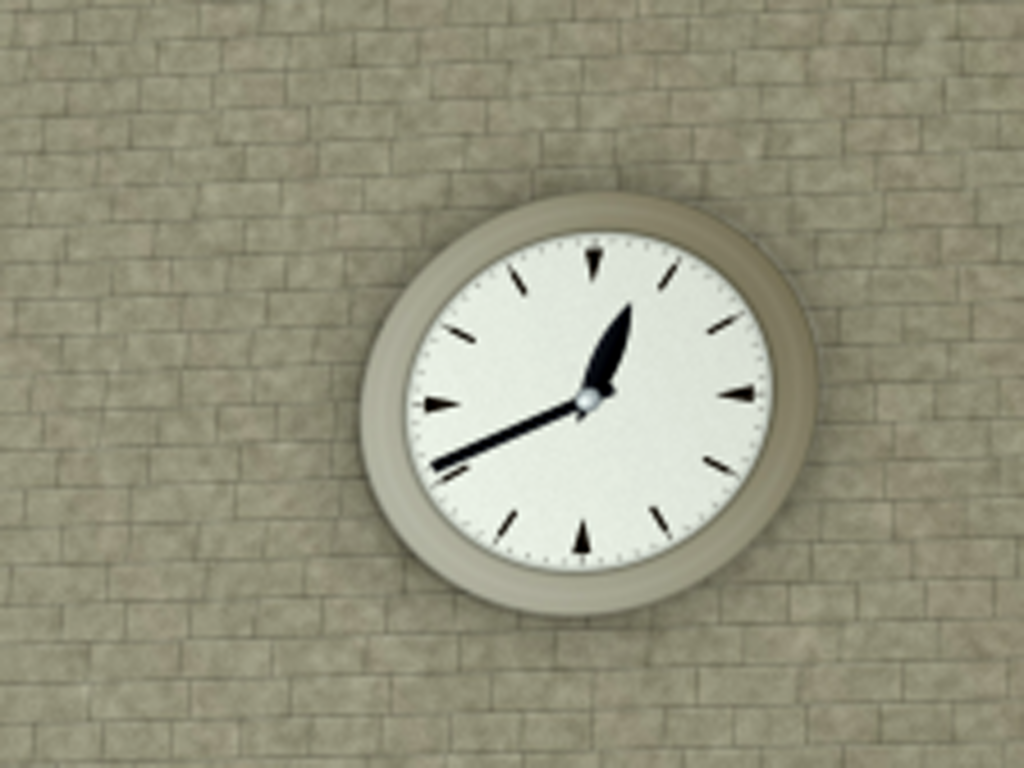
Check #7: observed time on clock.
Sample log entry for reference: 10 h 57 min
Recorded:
12 h 41 min
